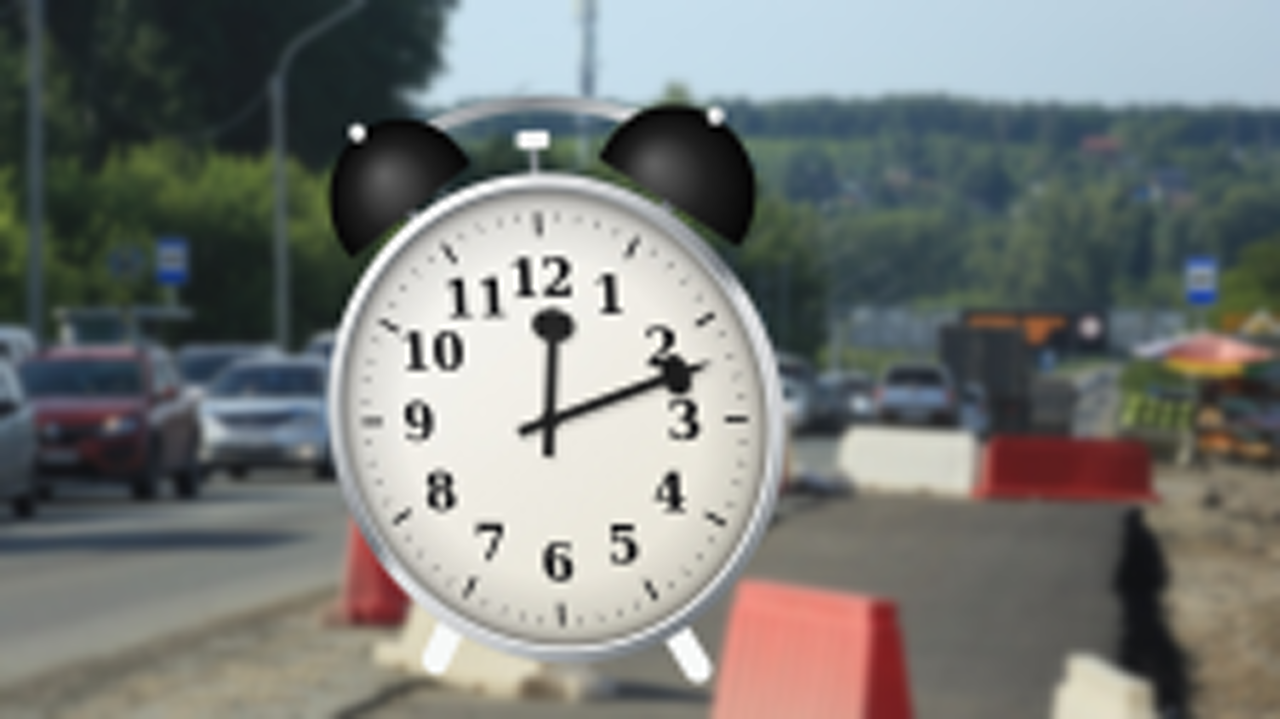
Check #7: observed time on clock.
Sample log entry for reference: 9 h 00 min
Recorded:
12 h 12 min
